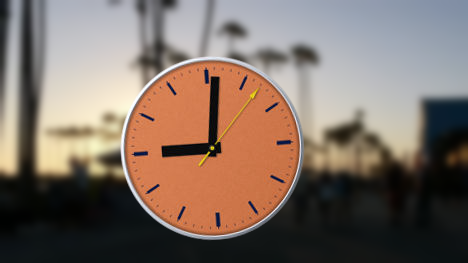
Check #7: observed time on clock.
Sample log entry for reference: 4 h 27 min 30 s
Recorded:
9 h 01 min 07 s
